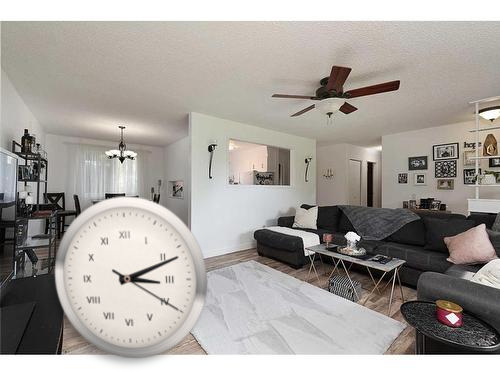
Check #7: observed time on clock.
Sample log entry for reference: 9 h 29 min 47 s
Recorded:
3 h 11 min 20 s
